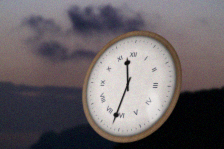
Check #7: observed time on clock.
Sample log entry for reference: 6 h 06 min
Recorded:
11 h 32 min
